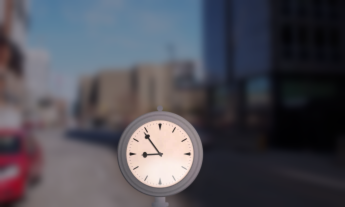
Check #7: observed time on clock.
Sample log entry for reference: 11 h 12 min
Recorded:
8 h 54 min
